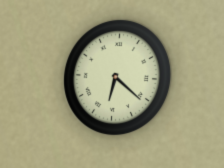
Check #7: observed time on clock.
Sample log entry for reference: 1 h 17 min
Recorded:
6 h 21 min
